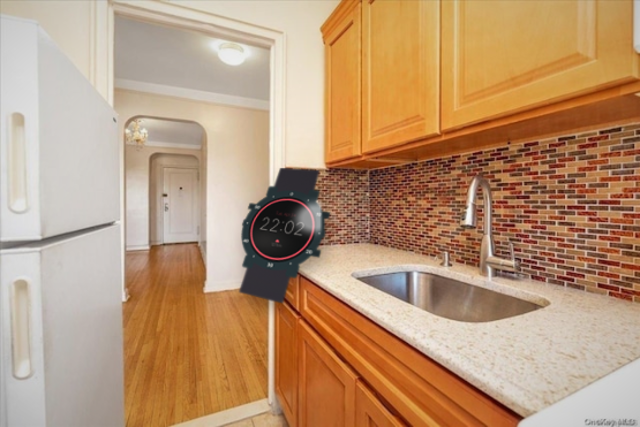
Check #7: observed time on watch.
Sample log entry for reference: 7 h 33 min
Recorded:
22 h 02 min
